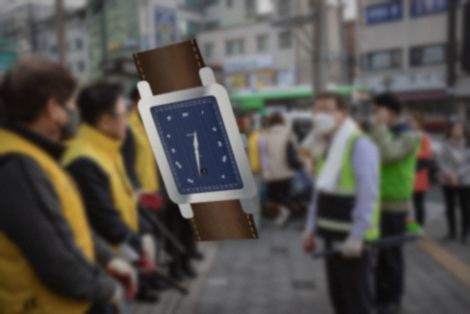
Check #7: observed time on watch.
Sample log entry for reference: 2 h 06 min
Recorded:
12 h 32 min
